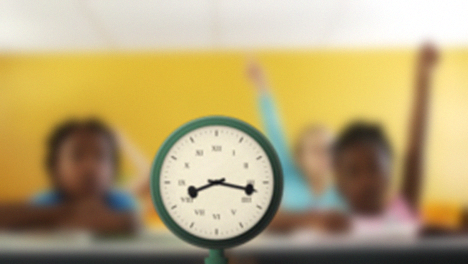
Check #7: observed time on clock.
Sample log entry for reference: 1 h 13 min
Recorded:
8 h 17 min
